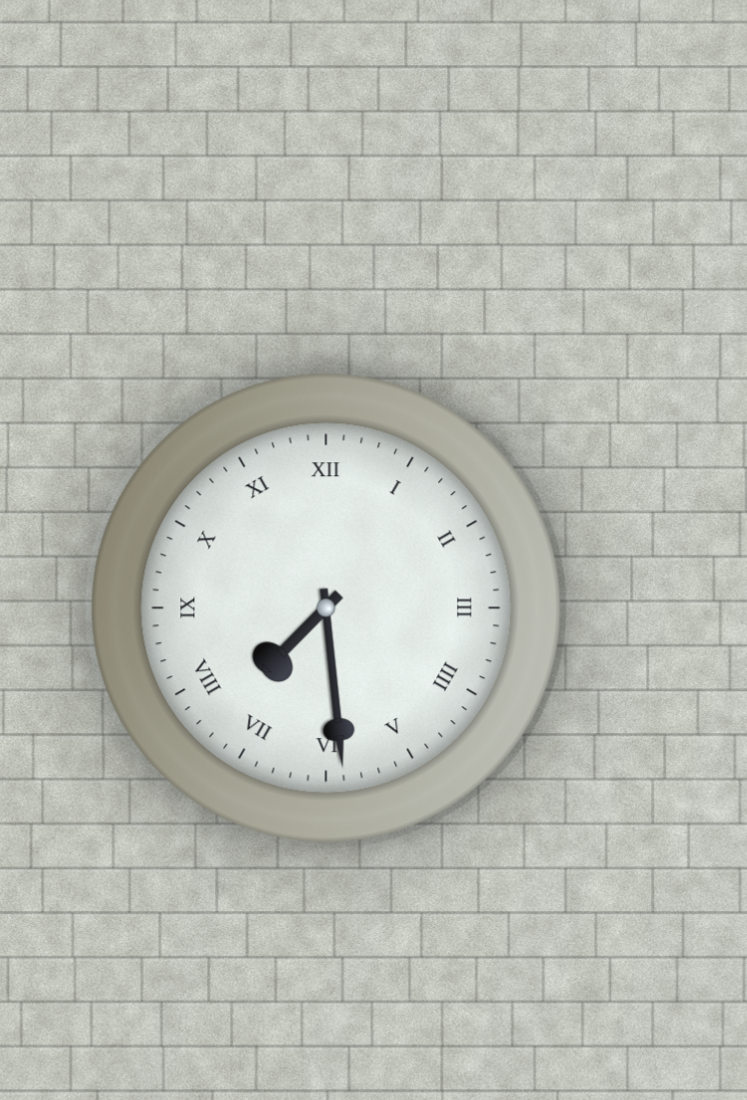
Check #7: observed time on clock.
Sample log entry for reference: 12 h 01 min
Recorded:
7 h 29 min
